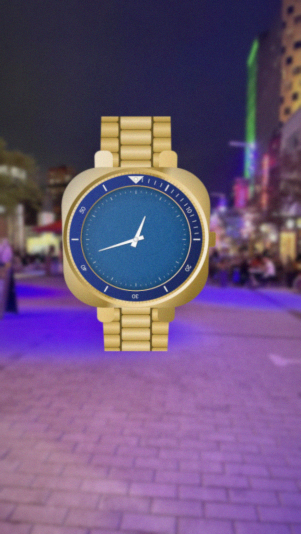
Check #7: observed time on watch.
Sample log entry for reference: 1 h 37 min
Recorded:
12 h 42 min
